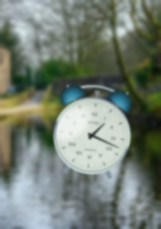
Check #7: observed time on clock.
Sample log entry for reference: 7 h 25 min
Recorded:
1 h 18 min
